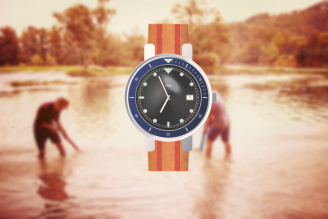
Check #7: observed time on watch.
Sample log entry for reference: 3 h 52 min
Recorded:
6 h 56 min
